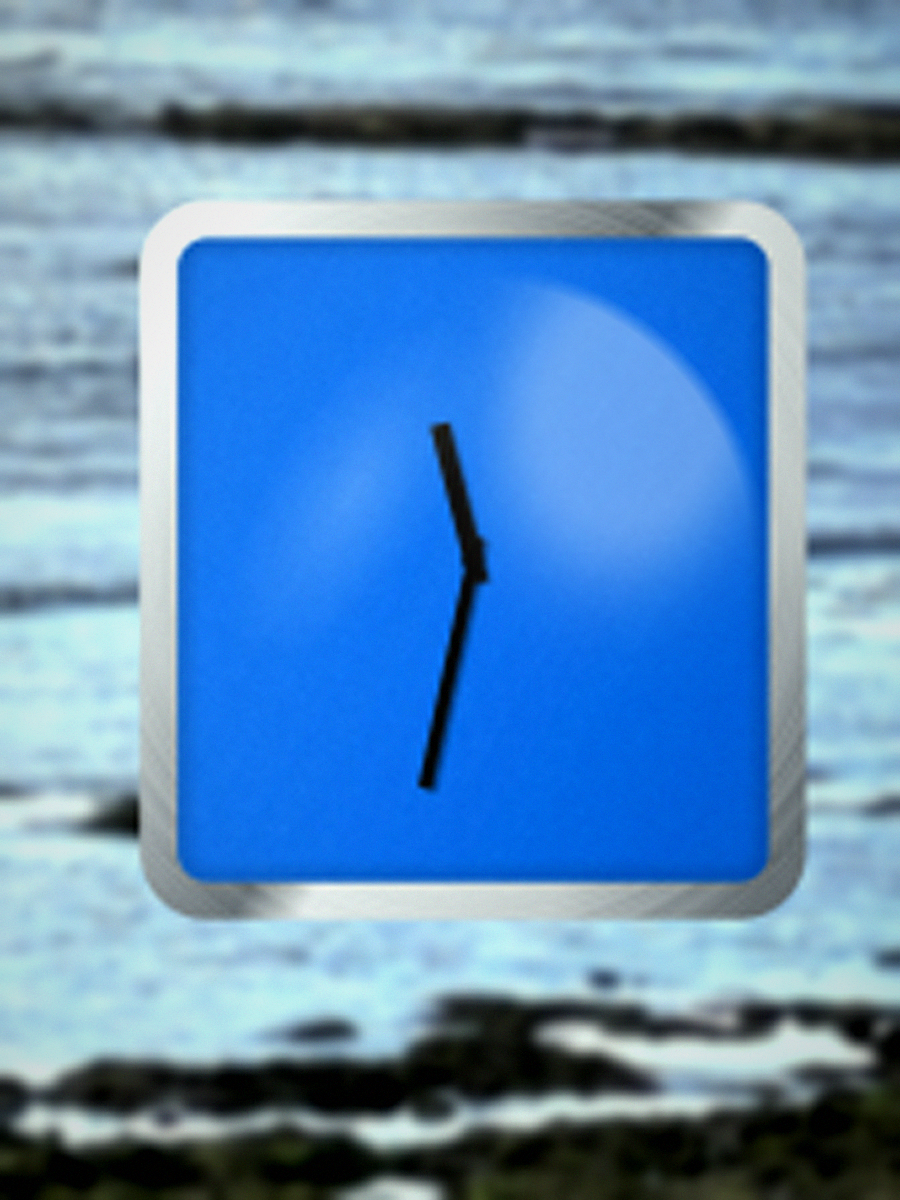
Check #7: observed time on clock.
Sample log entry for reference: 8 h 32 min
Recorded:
11 h 32 min
